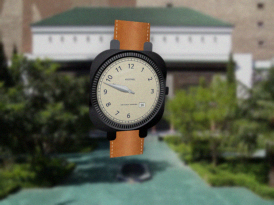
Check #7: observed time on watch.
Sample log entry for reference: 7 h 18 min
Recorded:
9 h 48 min
